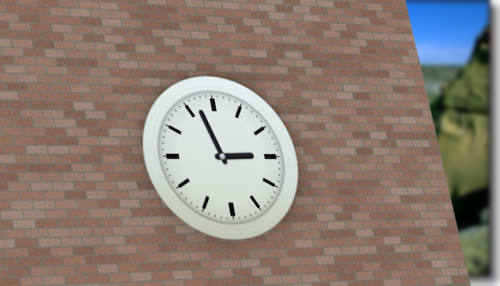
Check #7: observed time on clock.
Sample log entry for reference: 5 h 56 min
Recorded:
2 h 57 min
